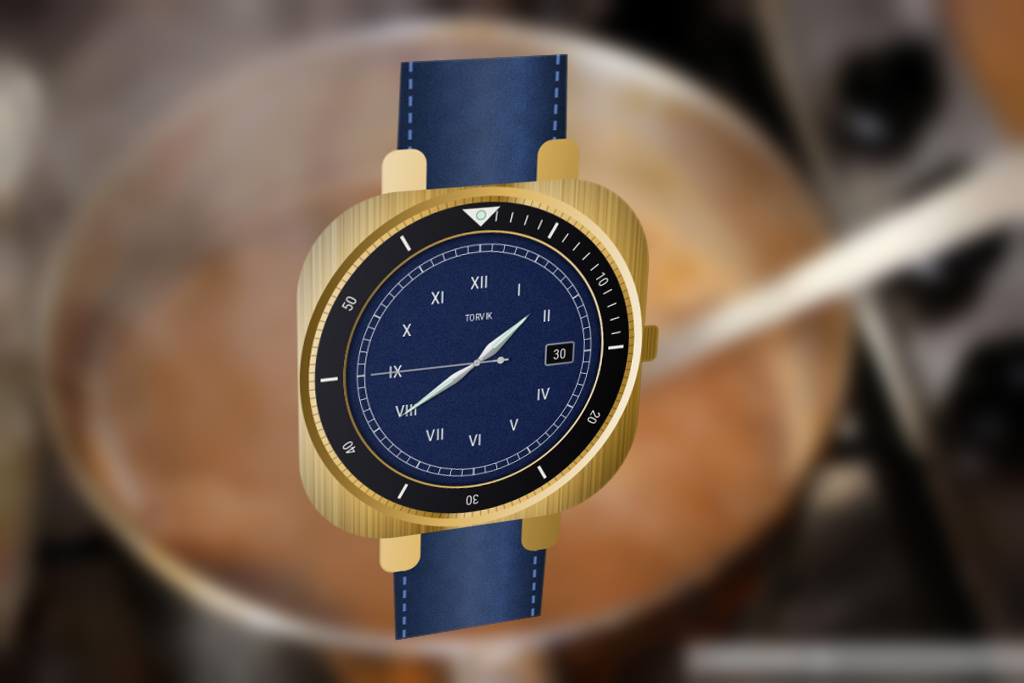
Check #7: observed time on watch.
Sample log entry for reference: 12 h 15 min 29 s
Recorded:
1 h 39 min 45 s
